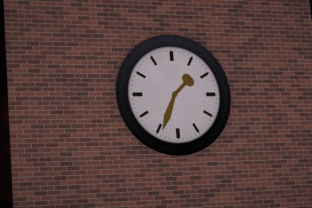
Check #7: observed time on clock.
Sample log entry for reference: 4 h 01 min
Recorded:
1 h 34 min
